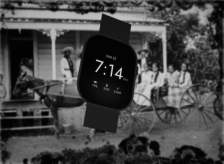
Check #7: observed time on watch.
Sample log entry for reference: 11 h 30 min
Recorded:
7 h 14 min
